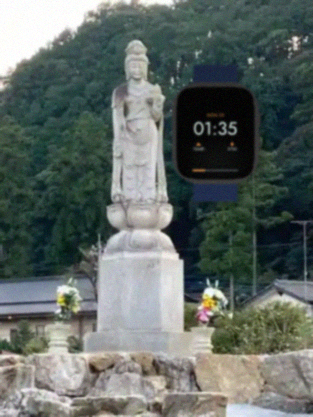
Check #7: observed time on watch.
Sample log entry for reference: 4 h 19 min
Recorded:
1 h 35 min
